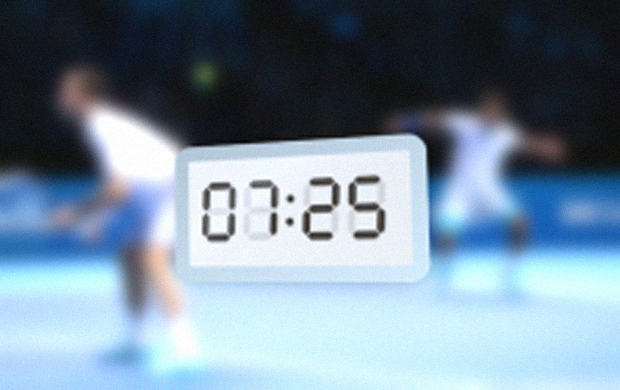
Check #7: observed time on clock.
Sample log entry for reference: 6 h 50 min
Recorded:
7 h 25 min
